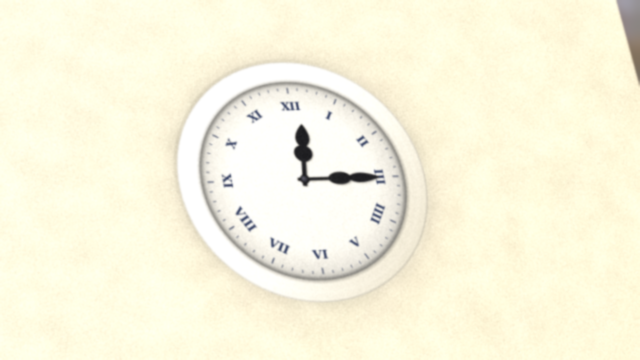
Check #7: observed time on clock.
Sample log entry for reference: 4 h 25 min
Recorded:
12 h 15 min
